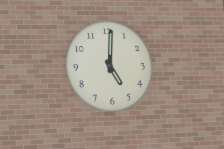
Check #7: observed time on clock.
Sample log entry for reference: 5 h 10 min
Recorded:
5 h 01 min
